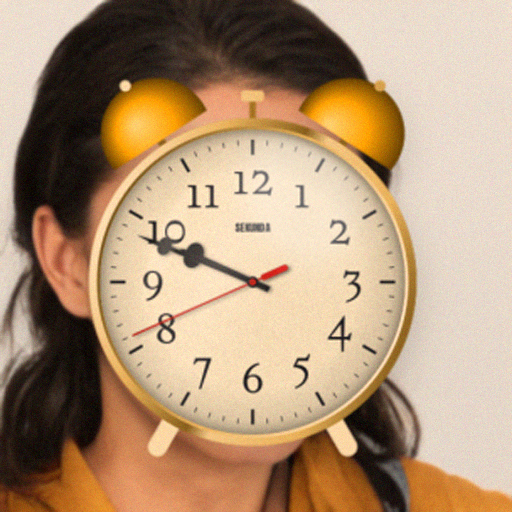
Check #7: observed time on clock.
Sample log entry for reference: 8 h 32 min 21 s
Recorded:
9 h 48 min 41 s
